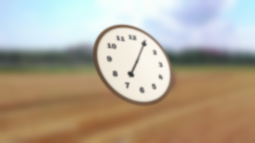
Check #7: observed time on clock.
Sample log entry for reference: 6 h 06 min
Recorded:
7 h 05 min
